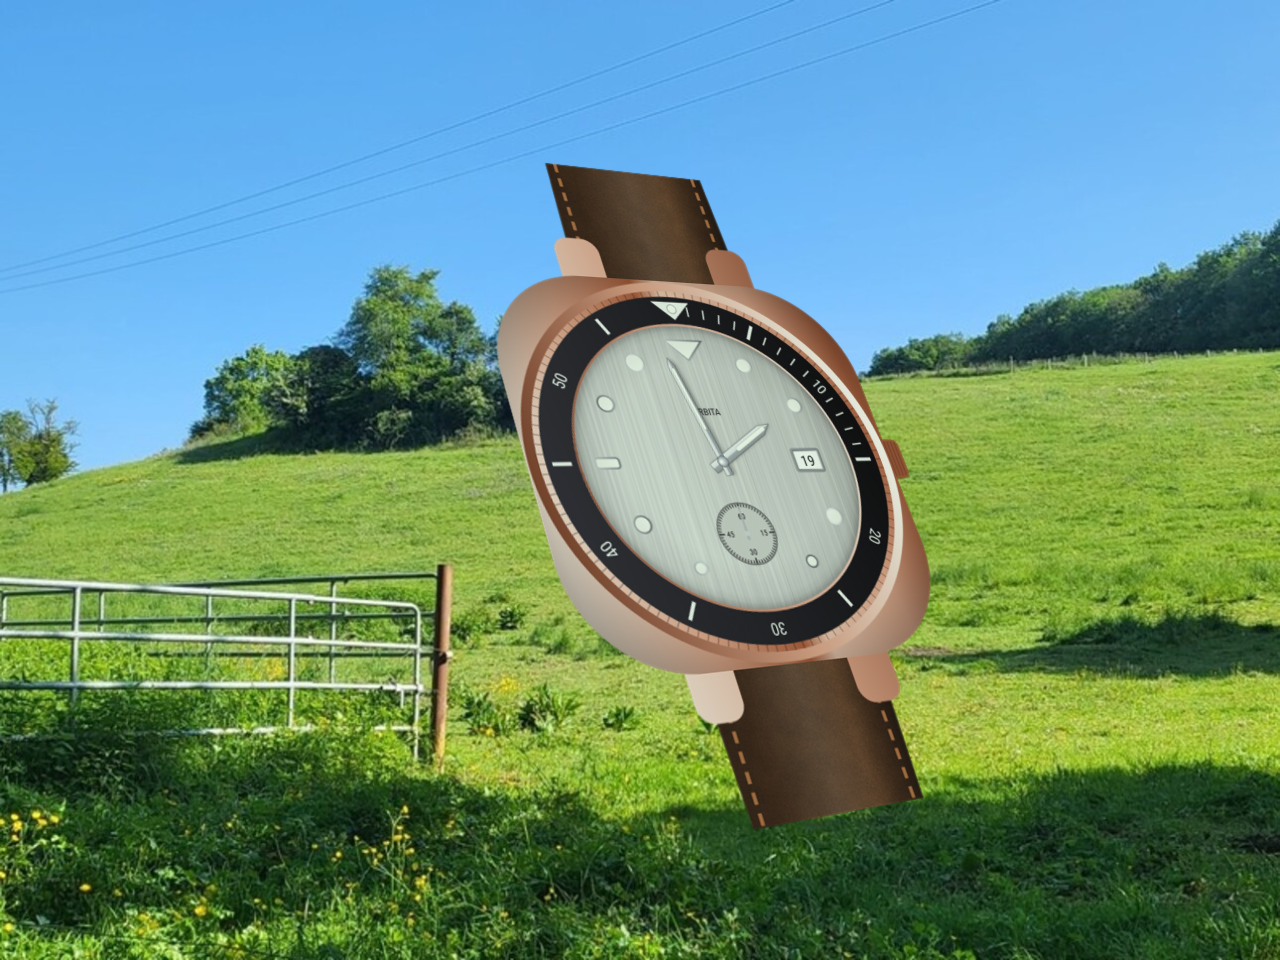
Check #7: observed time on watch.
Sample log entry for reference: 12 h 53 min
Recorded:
1 h 58 min
